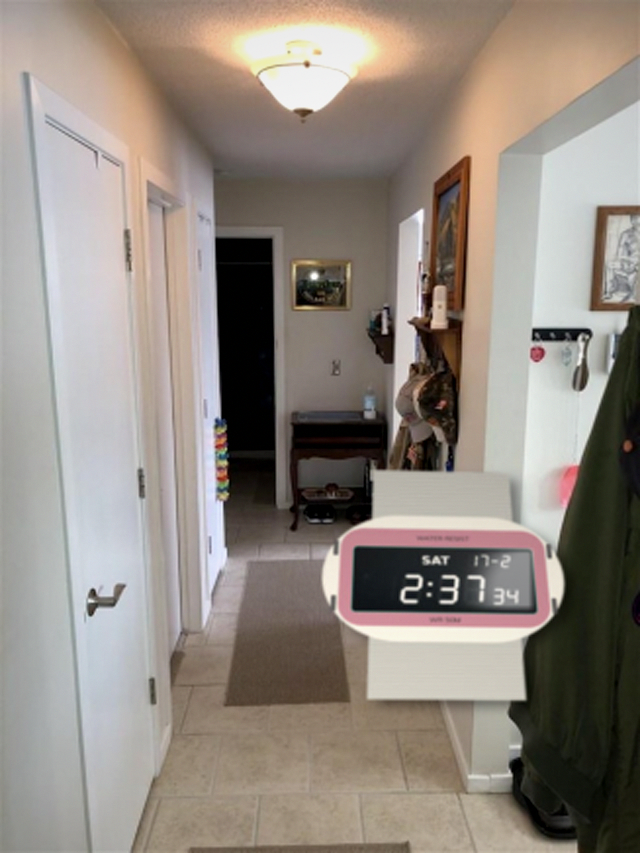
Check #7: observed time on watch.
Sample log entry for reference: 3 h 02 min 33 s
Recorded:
2 h 37 min 34 s
